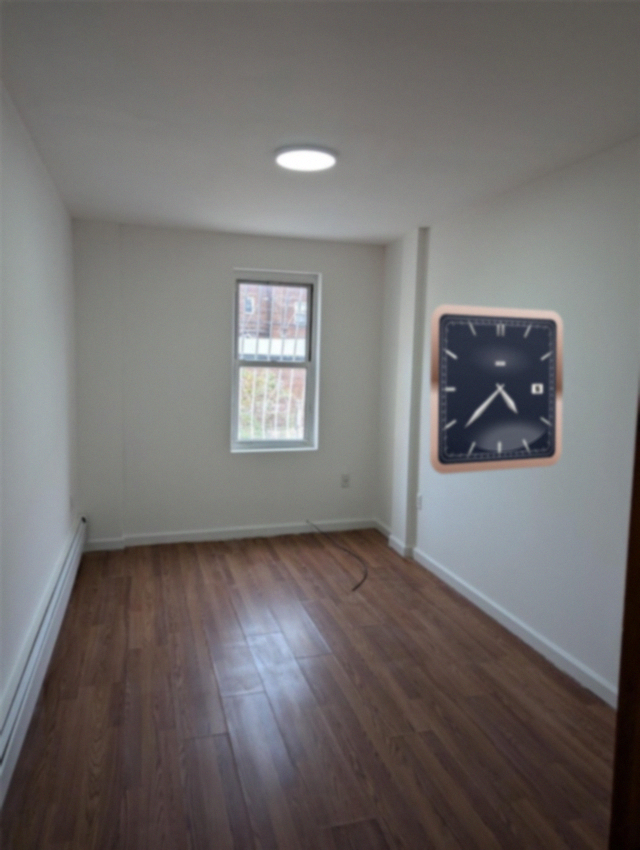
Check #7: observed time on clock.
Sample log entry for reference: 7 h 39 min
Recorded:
4 h 38 min
